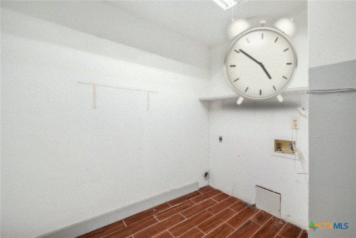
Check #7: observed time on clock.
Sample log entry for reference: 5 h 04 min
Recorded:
4 h 51 min
